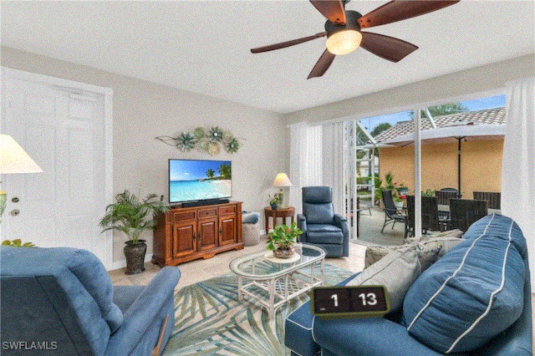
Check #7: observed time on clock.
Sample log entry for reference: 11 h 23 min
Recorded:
1 h 13 min
